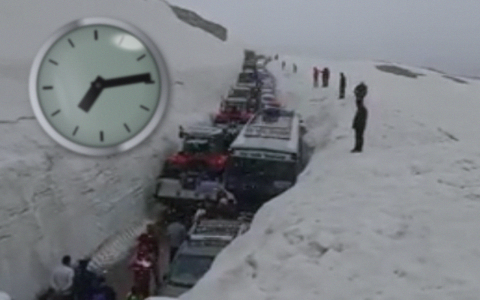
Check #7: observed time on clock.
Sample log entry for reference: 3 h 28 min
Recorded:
7 h 14 min
